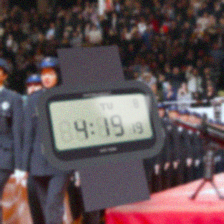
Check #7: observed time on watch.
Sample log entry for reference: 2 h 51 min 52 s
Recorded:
4 h 19 min 19 s
